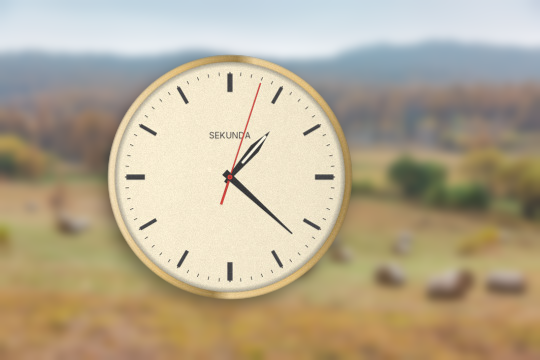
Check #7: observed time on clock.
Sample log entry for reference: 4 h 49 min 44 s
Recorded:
1 h 22 min 03 s
